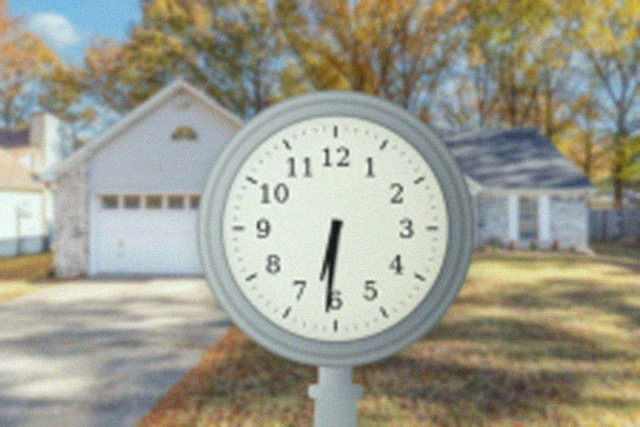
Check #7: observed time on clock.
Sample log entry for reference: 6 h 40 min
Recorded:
6 h 31 min
